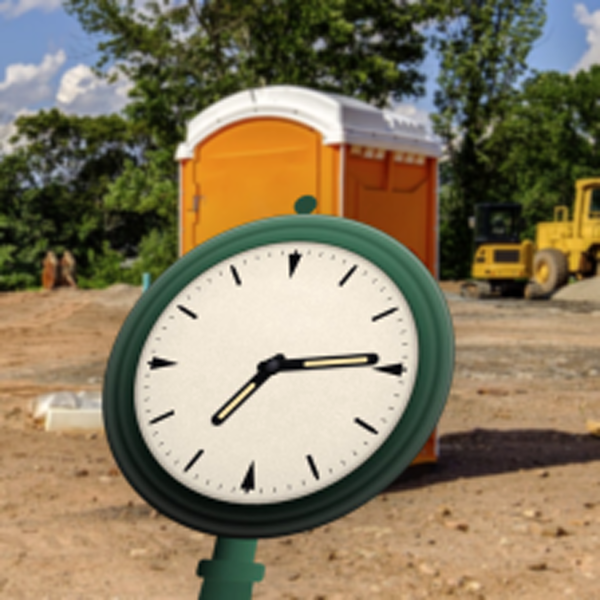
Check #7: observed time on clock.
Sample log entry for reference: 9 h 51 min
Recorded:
7 h 14 min
